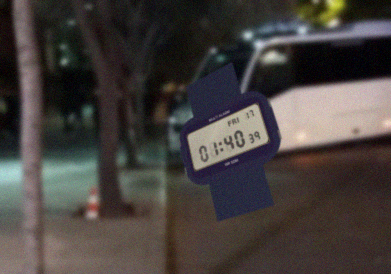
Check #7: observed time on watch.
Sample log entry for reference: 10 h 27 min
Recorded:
1 h 40 min
